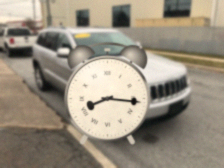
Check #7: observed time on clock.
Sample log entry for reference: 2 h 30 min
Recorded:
8 h 16 min
